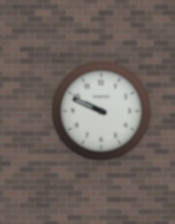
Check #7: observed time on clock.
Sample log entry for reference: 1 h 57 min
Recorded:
9 h 49 min
